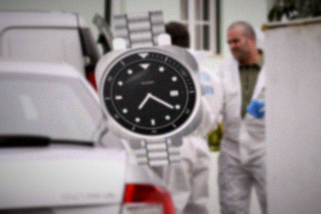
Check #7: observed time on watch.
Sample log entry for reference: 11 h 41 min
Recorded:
7 h 21 min
